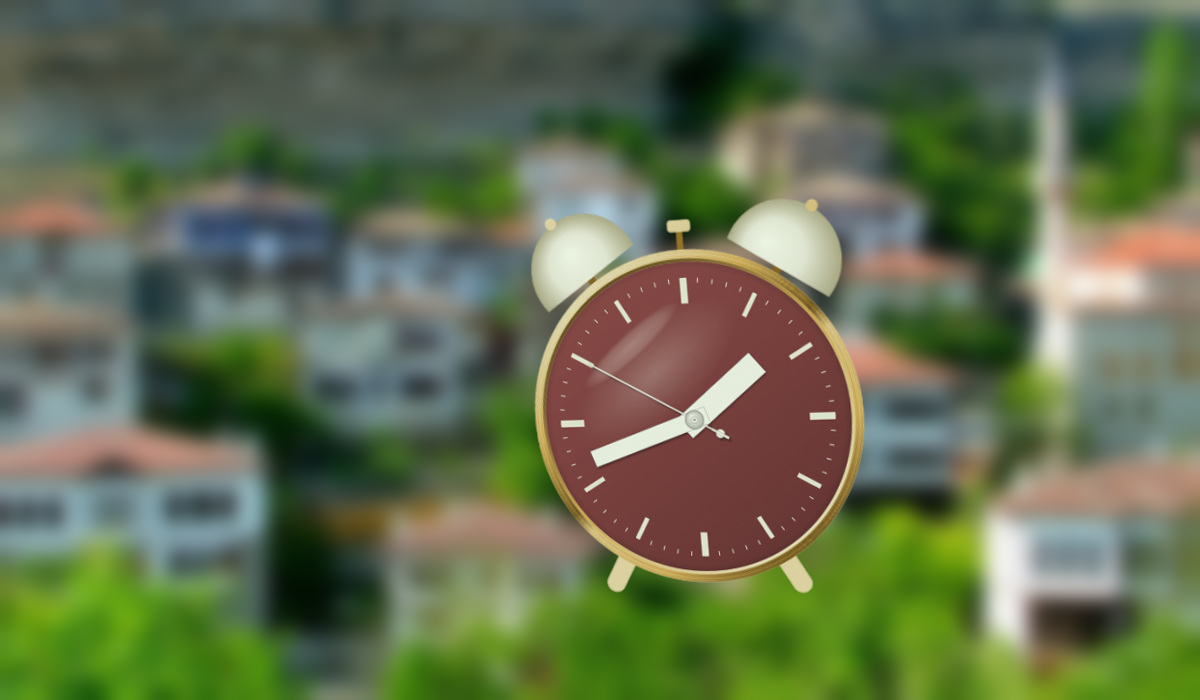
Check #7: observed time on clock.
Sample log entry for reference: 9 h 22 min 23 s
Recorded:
1 h 41 min 50 s
